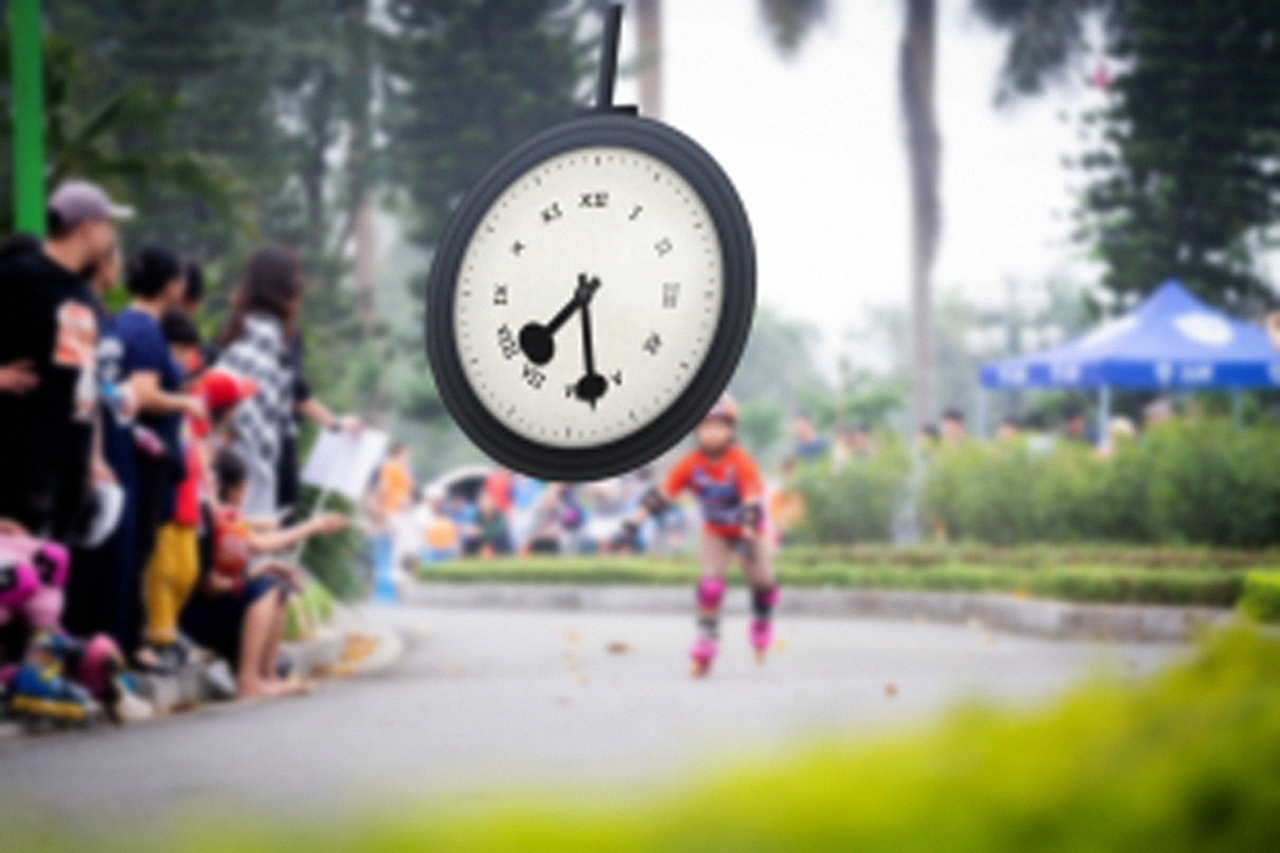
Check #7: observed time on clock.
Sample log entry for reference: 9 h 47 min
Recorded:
7 h 28 min
